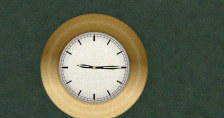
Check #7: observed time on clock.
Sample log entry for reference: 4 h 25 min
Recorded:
9 h 15 min
